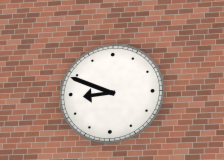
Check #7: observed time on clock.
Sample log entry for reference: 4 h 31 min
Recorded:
8 h 49 min
